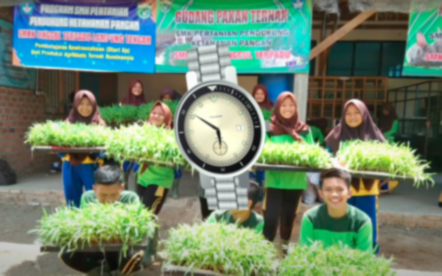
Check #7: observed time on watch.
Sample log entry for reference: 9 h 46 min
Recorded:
5 h 51 min
